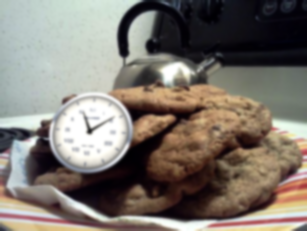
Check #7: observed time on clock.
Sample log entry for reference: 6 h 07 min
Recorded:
11 h 09 min
